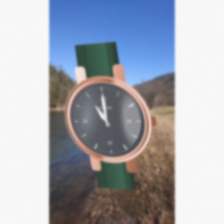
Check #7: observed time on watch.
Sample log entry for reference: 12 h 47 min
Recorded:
11 h 00 min
